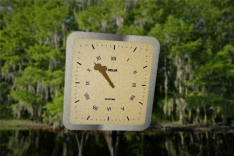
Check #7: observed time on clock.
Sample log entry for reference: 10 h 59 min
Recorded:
10 h 53 min
